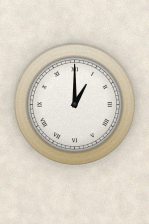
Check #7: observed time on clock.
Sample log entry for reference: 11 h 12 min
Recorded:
1 h 00 min
